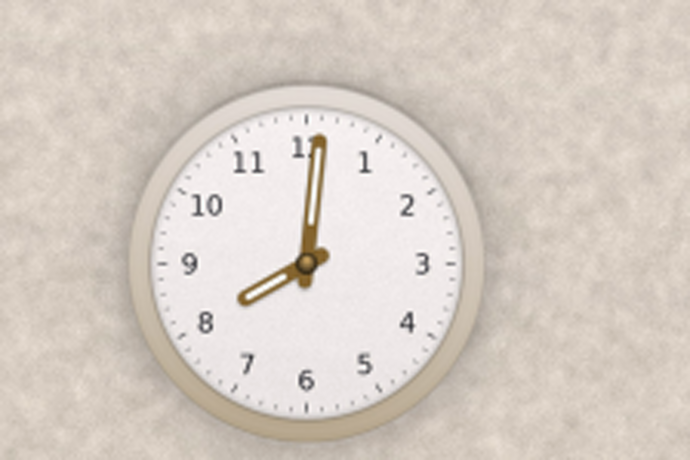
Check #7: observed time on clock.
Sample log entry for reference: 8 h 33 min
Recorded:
8 h 01 min
